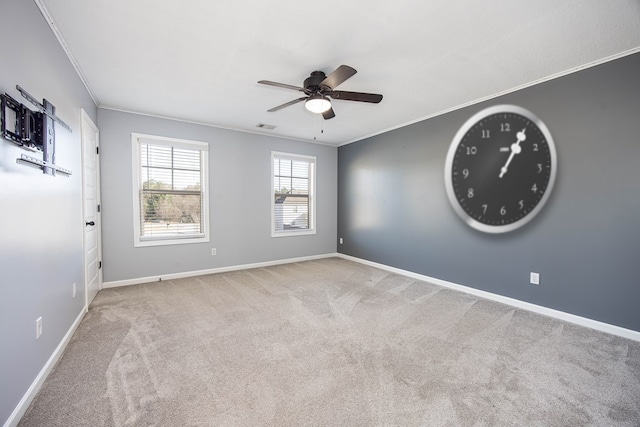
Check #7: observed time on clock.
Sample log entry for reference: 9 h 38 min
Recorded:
1 h 05 min
